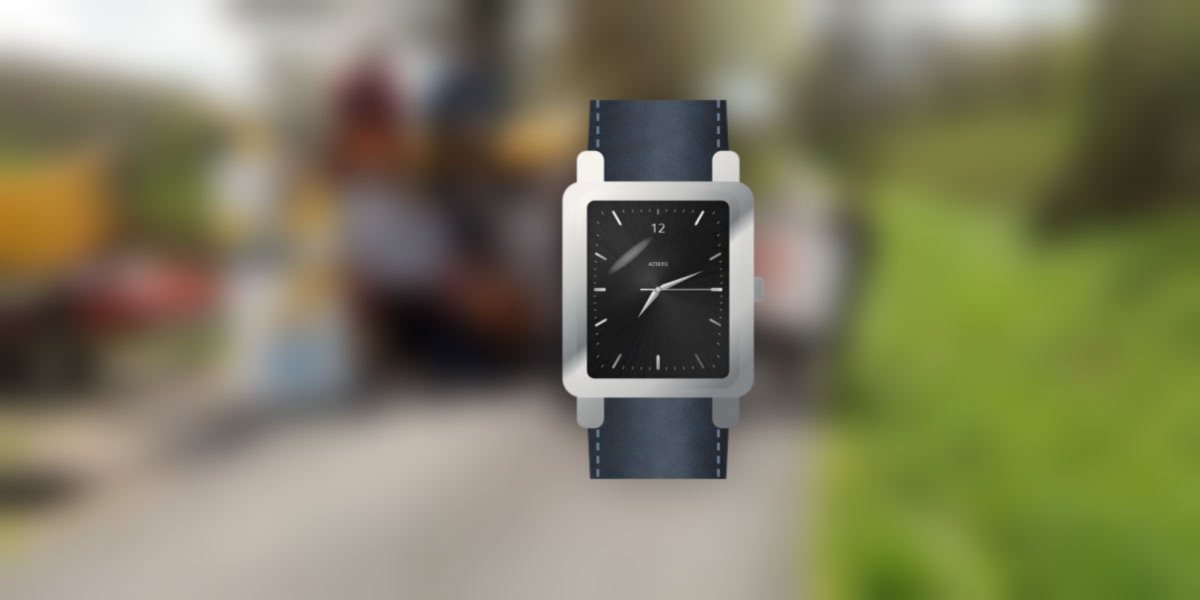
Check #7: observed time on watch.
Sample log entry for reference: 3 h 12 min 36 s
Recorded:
7 h 11 min 15 s
